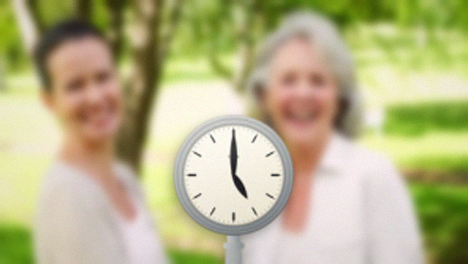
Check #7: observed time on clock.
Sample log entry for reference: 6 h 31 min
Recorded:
5 h 00 min
